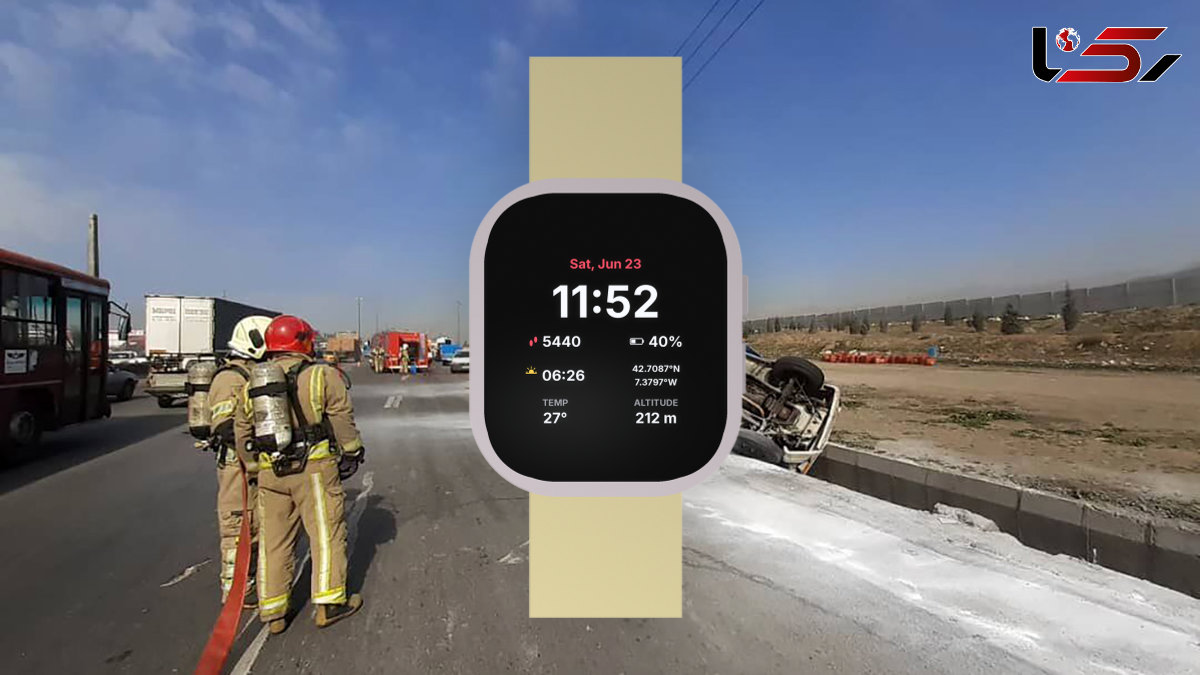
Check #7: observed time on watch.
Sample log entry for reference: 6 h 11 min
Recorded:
11 h 52 min
